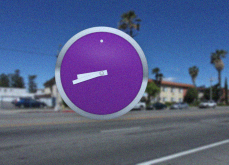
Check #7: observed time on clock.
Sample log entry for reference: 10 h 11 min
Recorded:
8 h 42 min
